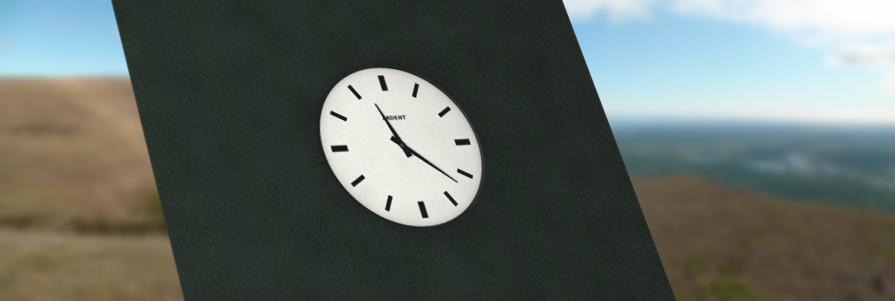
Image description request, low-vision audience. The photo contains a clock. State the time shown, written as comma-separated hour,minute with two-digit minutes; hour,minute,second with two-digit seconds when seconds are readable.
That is 11,22
